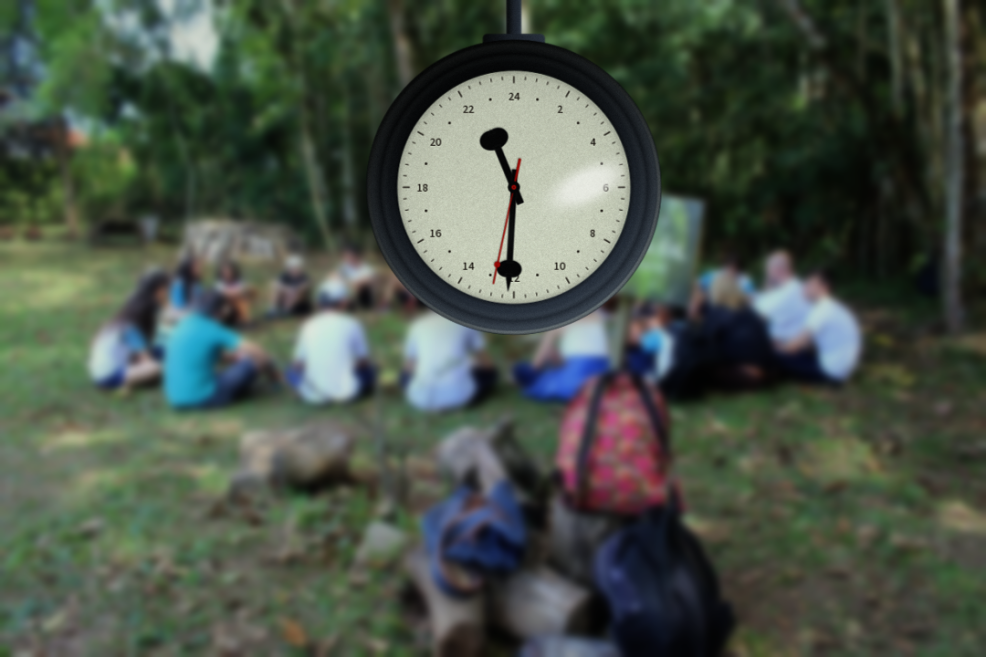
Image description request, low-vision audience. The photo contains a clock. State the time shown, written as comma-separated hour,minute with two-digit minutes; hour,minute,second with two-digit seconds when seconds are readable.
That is 22,30,32
